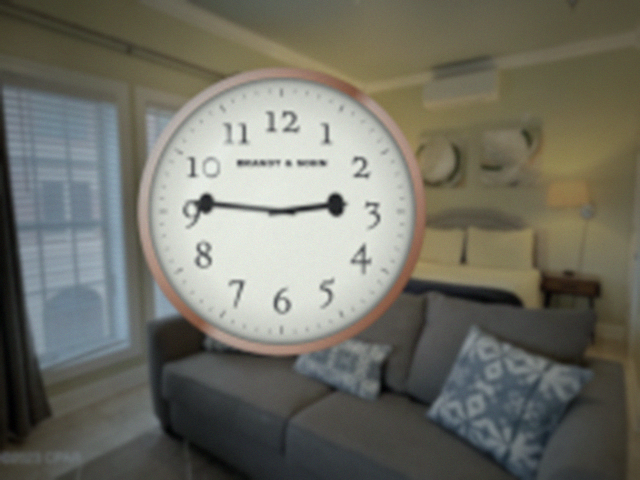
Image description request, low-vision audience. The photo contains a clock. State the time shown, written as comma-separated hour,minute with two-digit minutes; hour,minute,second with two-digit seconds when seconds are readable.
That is 2,46
